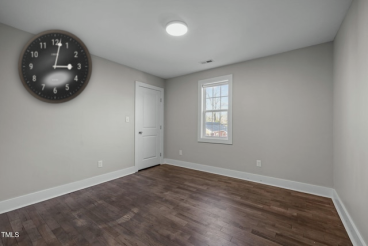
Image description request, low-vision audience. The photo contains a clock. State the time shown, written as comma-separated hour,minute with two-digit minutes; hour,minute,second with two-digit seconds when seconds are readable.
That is 3,02
